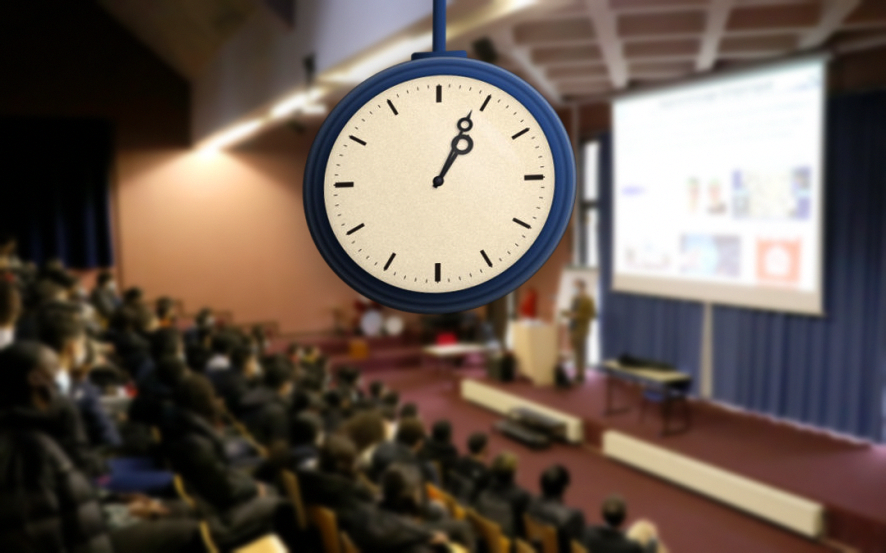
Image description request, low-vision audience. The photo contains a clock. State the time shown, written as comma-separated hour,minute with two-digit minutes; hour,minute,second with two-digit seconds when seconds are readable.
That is 1,04
